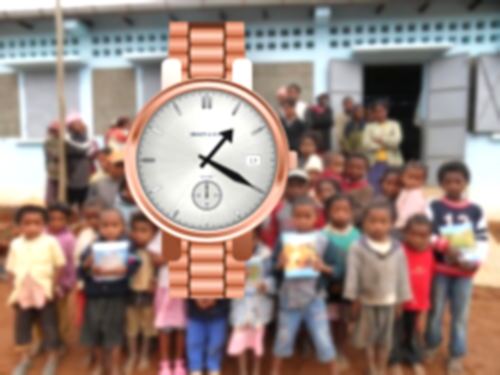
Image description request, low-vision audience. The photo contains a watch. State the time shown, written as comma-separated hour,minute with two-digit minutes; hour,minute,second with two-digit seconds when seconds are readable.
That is 1,20
